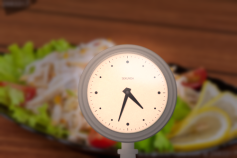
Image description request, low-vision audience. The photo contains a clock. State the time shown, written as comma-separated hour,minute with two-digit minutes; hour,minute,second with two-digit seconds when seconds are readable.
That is 4,33
